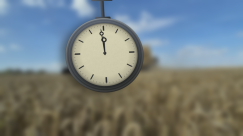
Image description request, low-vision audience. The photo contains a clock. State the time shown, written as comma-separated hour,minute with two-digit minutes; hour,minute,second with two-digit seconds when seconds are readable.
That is 11,59
